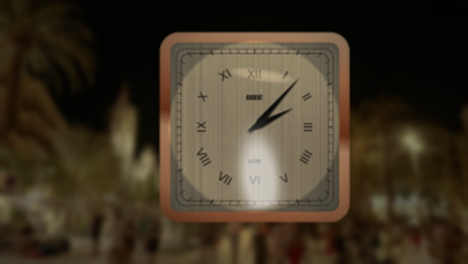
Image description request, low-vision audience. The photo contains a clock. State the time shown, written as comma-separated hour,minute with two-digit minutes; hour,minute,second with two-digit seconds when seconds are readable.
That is 2,07
